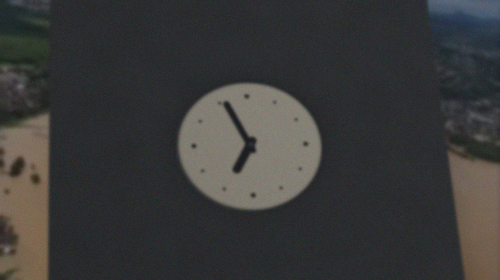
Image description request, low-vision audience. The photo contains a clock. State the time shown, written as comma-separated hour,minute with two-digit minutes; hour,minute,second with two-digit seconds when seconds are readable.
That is 6,56
